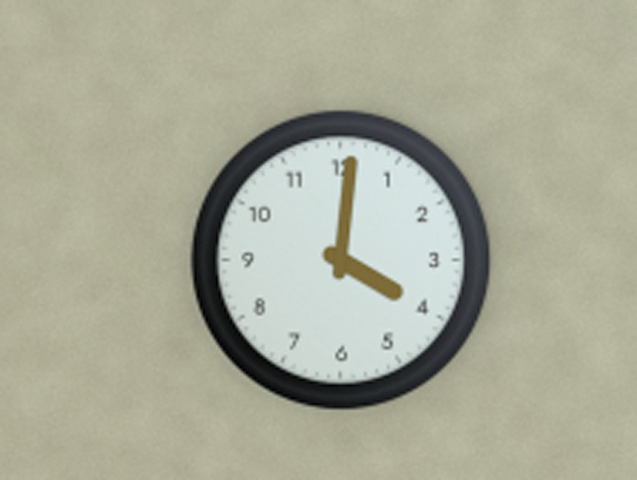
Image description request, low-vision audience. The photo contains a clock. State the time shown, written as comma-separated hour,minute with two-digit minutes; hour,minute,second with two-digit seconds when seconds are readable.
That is 4,01
